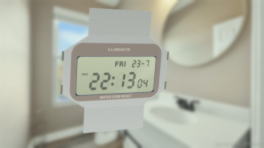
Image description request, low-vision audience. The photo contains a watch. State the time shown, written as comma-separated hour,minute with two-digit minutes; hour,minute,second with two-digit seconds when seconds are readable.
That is 22,13,04
